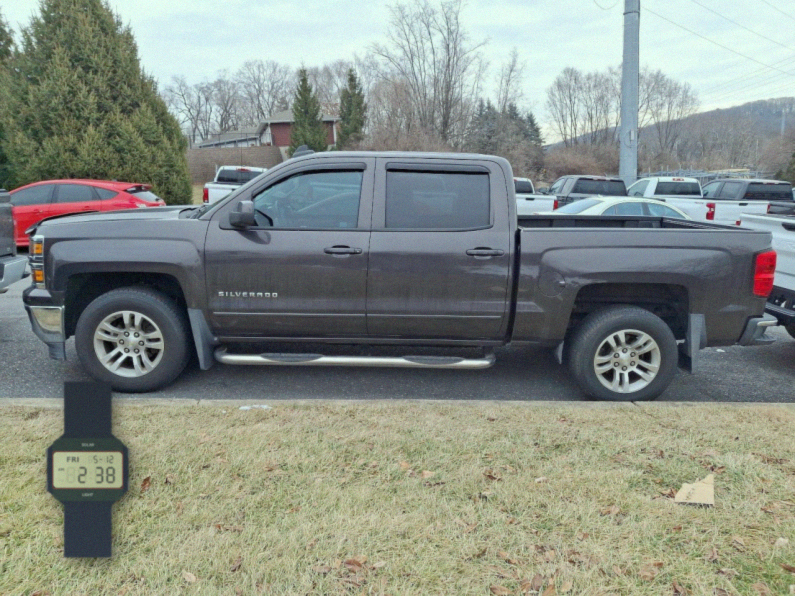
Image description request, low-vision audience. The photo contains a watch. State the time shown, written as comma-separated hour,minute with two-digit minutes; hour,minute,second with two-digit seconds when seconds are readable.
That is 2,38
